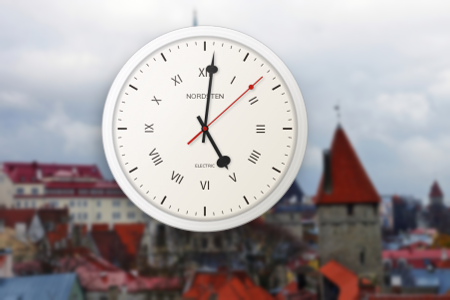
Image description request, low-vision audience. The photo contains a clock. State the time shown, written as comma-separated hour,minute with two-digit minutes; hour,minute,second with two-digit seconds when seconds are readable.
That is 5,01,08
